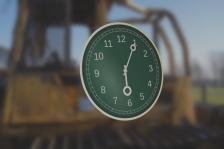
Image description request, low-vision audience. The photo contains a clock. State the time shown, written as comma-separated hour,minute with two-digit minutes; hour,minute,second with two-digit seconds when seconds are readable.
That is 6,05
